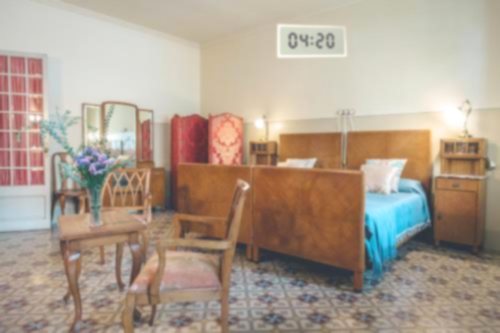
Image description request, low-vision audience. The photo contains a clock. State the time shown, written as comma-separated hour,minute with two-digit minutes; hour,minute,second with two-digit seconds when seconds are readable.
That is 4,20
